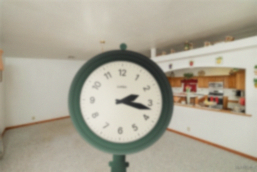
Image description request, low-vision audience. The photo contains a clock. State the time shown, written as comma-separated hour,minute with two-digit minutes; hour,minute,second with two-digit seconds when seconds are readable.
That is 2,17
